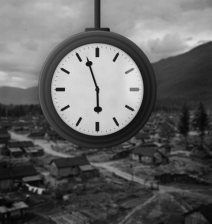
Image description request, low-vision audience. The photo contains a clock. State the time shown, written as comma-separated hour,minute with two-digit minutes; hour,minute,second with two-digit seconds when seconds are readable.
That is 5,57
